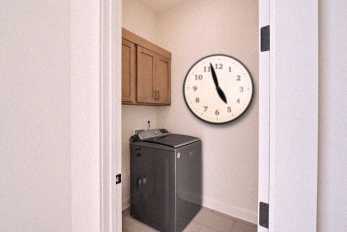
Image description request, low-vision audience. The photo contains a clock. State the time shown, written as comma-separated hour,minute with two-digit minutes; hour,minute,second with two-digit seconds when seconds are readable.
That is 4,57
